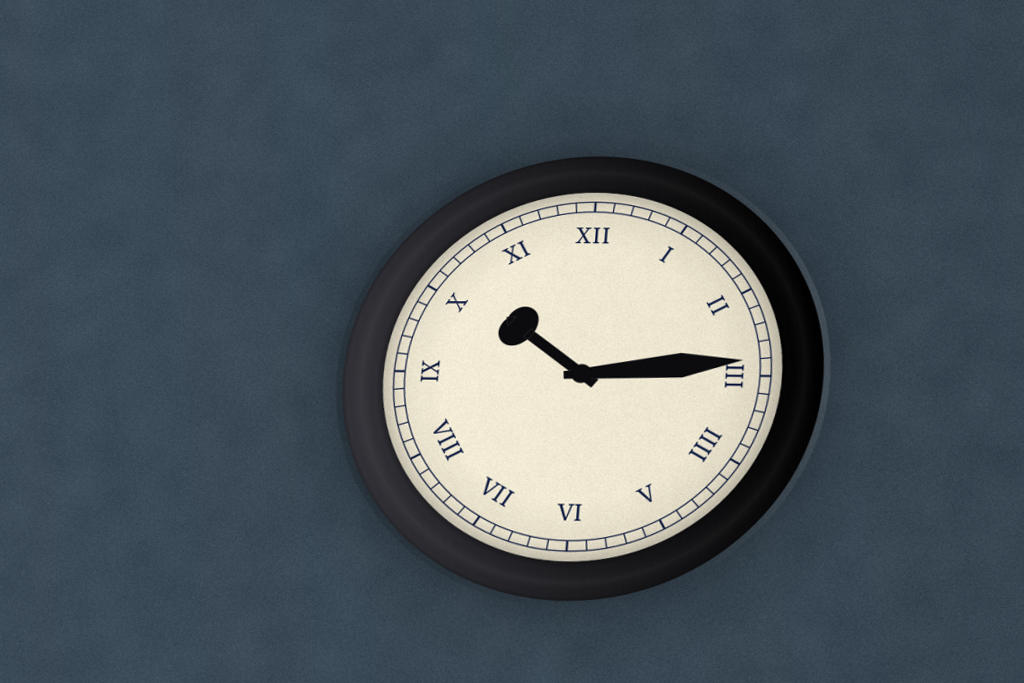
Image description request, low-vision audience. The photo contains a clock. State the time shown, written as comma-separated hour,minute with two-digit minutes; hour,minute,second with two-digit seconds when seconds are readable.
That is 10,14
